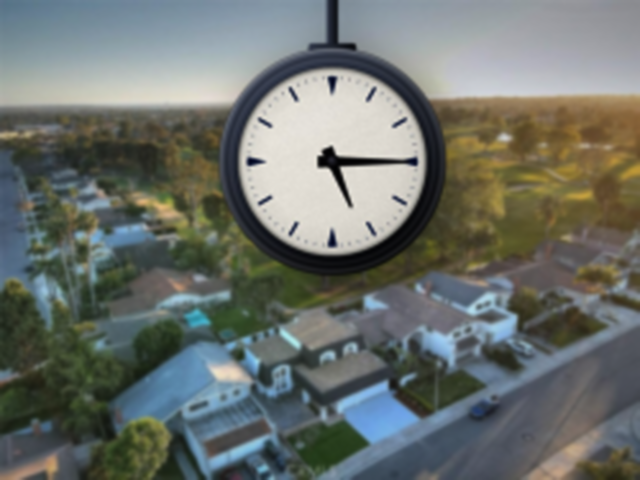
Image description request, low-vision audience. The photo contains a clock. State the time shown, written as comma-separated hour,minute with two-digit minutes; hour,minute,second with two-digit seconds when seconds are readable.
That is 5,15
